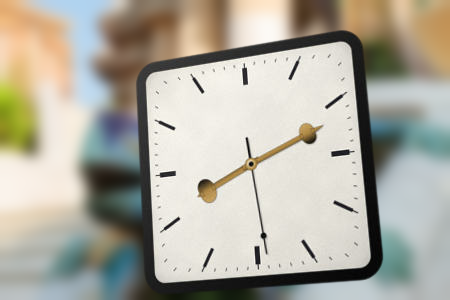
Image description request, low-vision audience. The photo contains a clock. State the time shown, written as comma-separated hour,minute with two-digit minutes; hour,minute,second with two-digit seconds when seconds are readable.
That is 8,11,29
